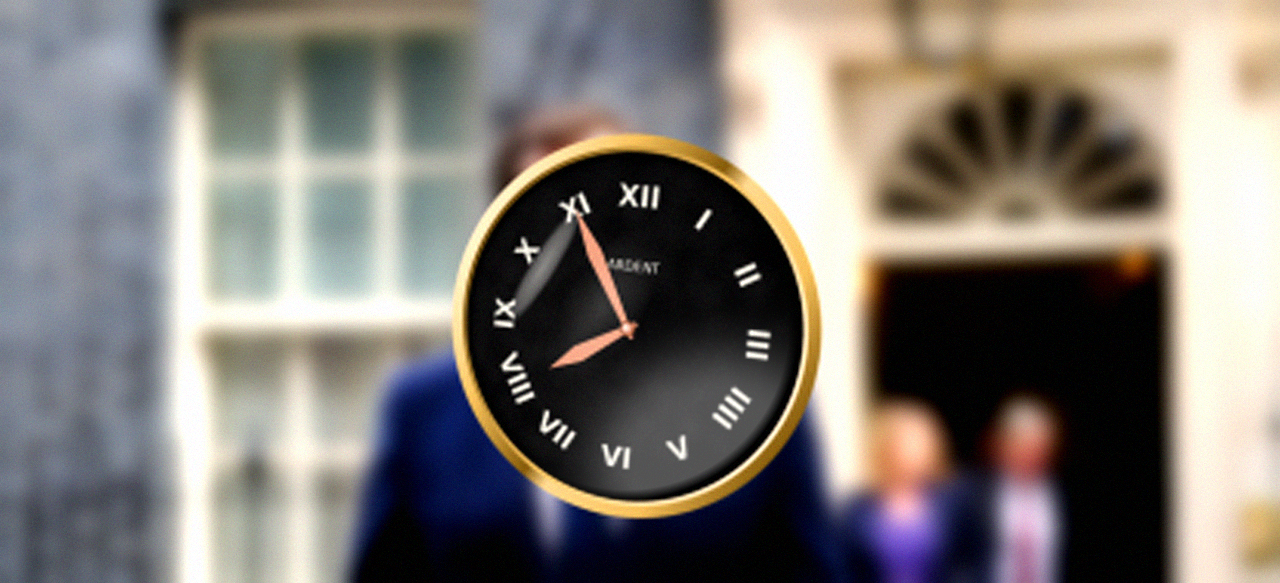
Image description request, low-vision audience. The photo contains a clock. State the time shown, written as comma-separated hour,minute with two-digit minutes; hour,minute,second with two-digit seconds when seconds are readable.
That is 7,55
